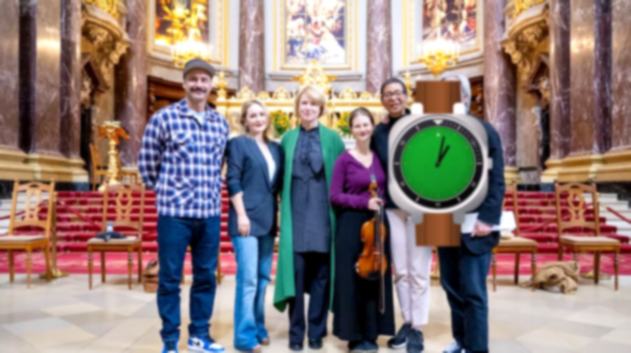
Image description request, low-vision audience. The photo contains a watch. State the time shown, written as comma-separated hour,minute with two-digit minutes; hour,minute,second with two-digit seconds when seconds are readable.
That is 1,02
